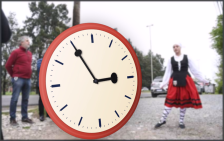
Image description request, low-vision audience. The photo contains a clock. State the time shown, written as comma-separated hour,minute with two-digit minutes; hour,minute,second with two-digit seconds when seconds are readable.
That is 2,55
